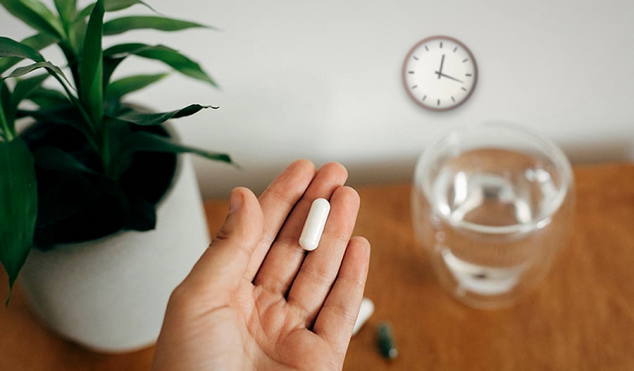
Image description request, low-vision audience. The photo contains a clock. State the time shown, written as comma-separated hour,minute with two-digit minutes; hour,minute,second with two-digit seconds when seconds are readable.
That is 12,18
